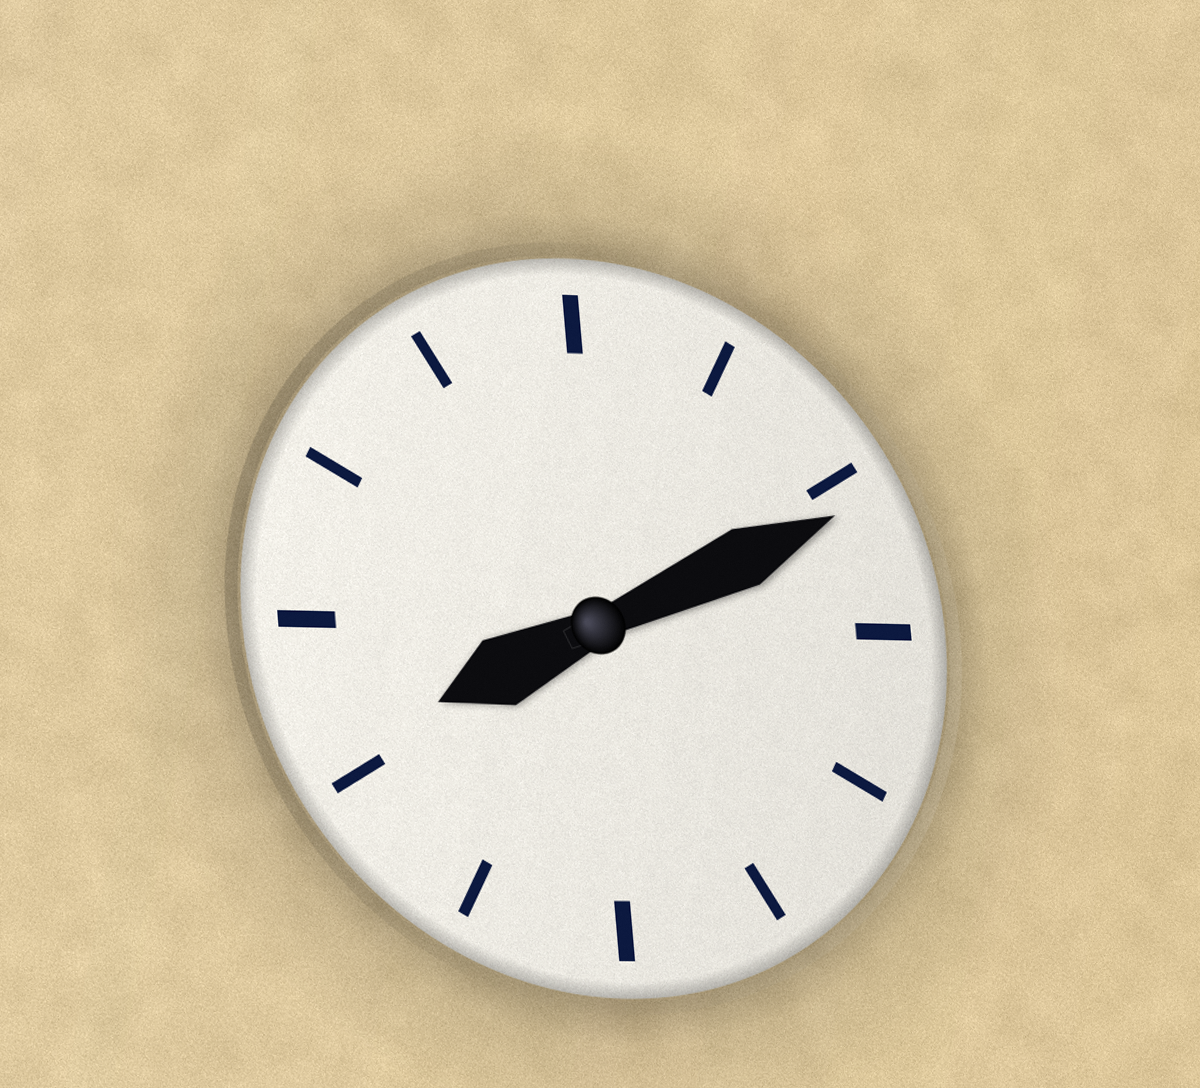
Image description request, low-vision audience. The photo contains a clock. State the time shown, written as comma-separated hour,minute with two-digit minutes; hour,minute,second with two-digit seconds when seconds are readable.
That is 8,11
